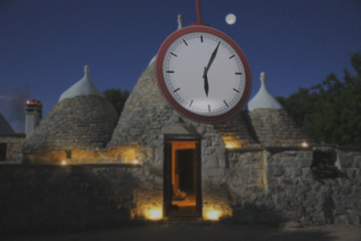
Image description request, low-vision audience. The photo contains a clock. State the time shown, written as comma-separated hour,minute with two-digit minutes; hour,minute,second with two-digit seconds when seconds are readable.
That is 6,05
